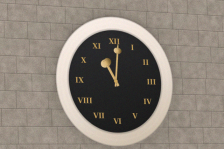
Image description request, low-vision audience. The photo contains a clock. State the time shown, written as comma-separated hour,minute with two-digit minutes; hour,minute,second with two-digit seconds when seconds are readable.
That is 11,01
